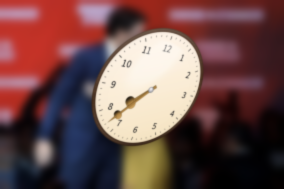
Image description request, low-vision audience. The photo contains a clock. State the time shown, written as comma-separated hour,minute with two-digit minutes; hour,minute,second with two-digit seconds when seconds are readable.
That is 7,37
